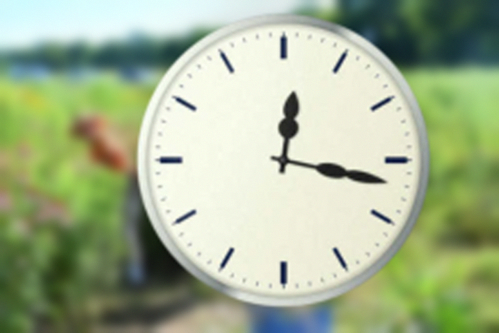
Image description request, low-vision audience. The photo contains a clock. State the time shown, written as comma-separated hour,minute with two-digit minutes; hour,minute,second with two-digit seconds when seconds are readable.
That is 12,17
